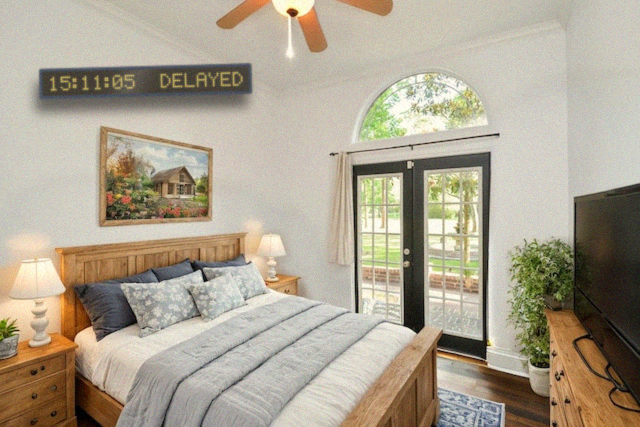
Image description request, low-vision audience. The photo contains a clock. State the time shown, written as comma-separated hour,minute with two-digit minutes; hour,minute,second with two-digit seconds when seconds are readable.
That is 15,11,05
